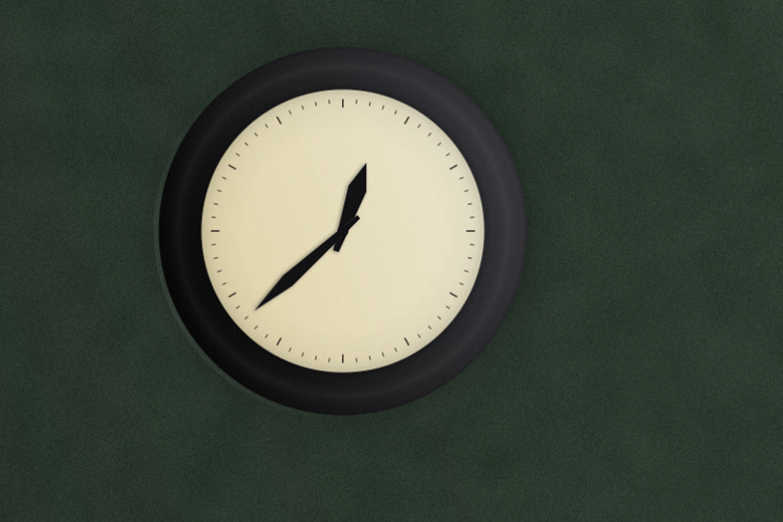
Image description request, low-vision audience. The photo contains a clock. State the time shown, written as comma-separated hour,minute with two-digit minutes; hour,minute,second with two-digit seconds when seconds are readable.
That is 12,38
